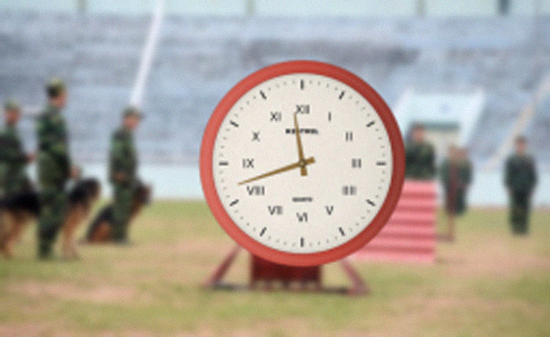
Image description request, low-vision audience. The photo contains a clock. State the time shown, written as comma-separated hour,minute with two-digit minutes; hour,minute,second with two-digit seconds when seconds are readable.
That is 11,42
